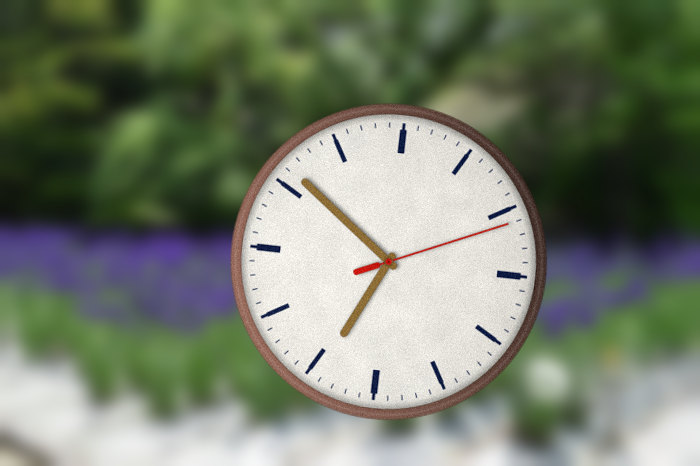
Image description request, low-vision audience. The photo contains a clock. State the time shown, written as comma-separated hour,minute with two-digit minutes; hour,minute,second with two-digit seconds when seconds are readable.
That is 6,51,11
